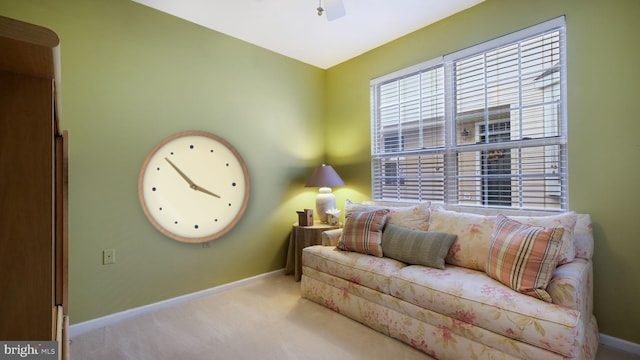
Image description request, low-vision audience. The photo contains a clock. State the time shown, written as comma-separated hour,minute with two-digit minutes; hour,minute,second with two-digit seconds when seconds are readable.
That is 3,53
